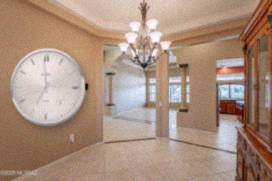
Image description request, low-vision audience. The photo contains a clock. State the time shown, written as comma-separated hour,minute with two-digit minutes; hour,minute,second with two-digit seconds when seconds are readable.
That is 6,59
